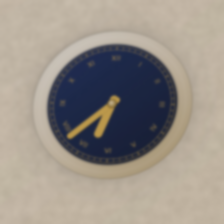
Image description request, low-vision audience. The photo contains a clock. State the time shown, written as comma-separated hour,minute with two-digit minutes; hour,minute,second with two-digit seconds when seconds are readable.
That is 6,38
